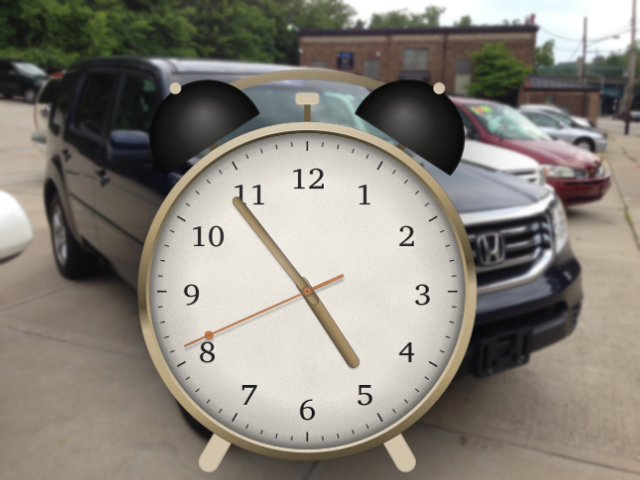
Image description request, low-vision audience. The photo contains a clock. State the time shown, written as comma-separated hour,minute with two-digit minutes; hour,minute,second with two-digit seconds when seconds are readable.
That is 4,53,41
